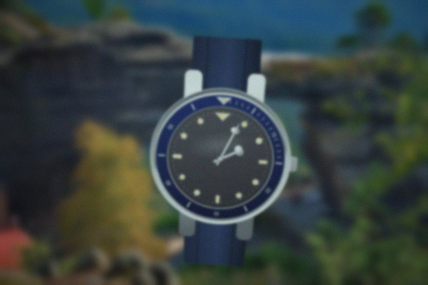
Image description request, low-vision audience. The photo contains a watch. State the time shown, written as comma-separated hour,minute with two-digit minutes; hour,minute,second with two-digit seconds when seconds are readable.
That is 2,04
